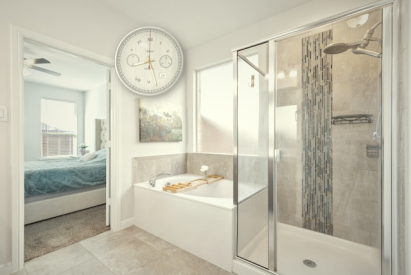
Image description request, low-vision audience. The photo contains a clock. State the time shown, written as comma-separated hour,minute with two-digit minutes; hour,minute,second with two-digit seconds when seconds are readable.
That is 8,27
